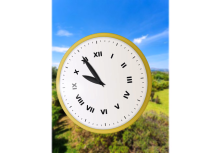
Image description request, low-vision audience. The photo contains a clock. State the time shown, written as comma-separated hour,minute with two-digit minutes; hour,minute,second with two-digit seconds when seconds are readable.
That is 9,55
